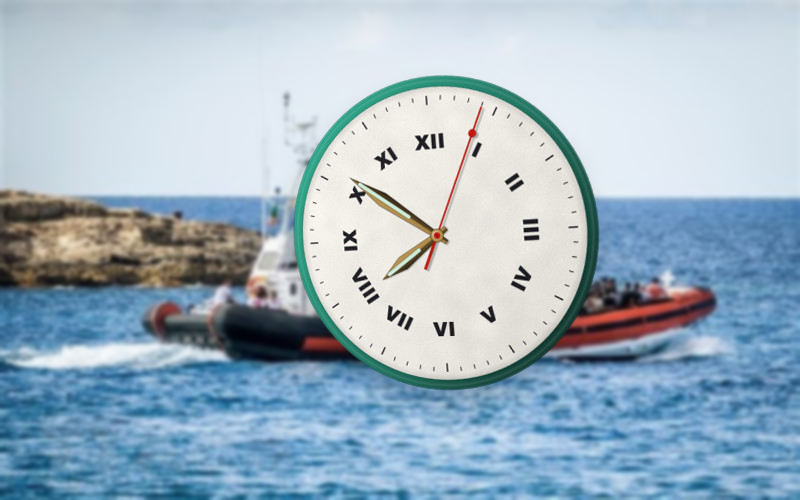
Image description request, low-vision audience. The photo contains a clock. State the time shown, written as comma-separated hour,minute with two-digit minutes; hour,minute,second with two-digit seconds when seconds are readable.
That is 7,51,04
